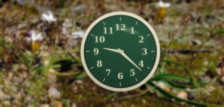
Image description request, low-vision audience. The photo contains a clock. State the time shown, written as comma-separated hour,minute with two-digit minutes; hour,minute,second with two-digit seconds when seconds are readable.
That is 9,22
